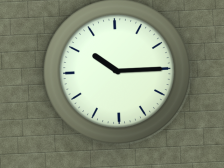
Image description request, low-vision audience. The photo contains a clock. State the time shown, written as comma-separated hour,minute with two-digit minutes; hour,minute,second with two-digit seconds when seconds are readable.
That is 10,15
